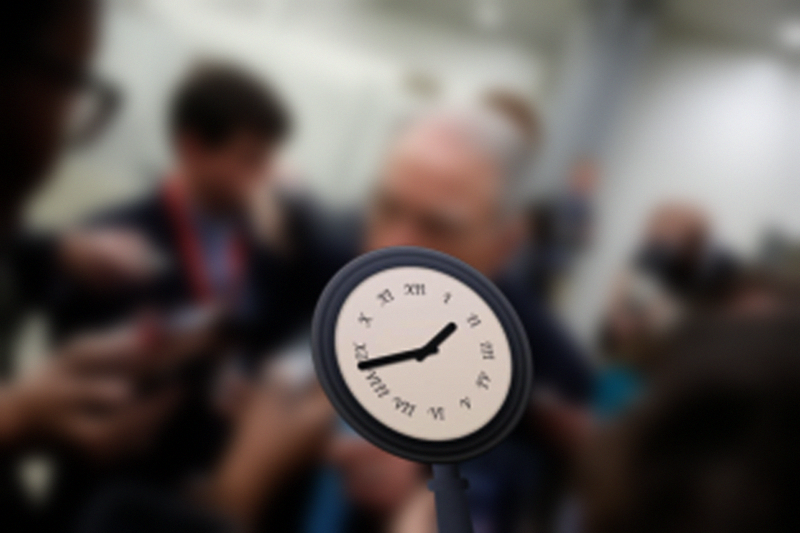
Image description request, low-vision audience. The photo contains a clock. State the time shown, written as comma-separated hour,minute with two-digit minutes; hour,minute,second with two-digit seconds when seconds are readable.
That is 1,43
